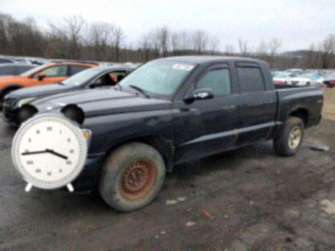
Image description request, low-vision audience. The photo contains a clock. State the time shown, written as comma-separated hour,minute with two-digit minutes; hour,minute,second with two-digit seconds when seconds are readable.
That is 3,44
